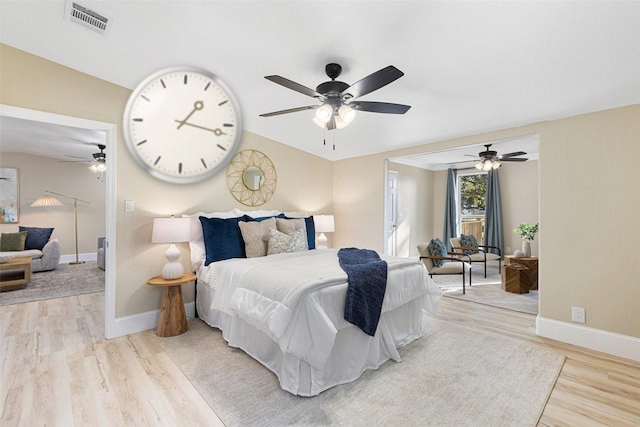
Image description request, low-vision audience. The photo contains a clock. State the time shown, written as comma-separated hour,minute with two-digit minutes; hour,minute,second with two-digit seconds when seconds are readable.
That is 1,17
